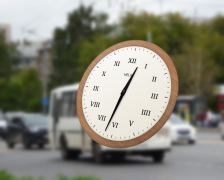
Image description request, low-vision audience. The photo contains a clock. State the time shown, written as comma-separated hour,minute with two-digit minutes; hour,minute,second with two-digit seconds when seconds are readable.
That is 12,32
